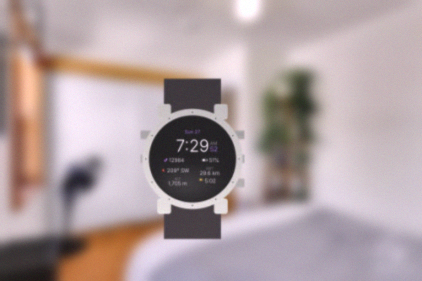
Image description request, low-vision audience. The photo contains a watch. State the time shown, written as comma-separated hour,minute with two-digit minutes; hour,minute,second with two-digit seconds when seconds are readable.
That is 7,29
